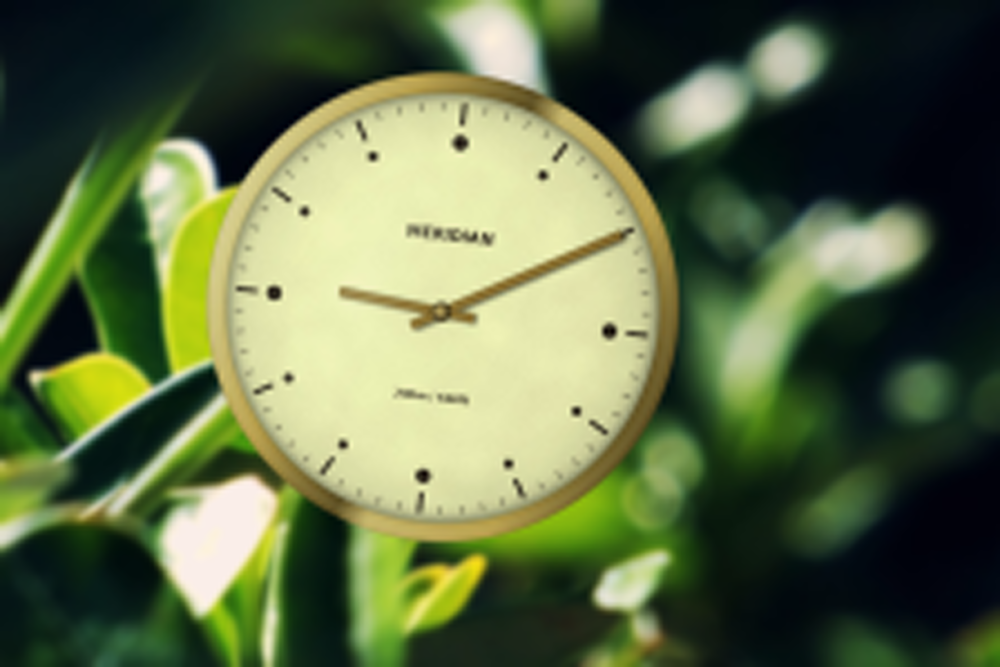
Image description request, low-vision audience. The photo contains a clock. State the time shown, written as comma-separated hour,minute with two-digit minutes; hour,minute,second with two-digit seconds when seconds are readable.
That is 9,10
